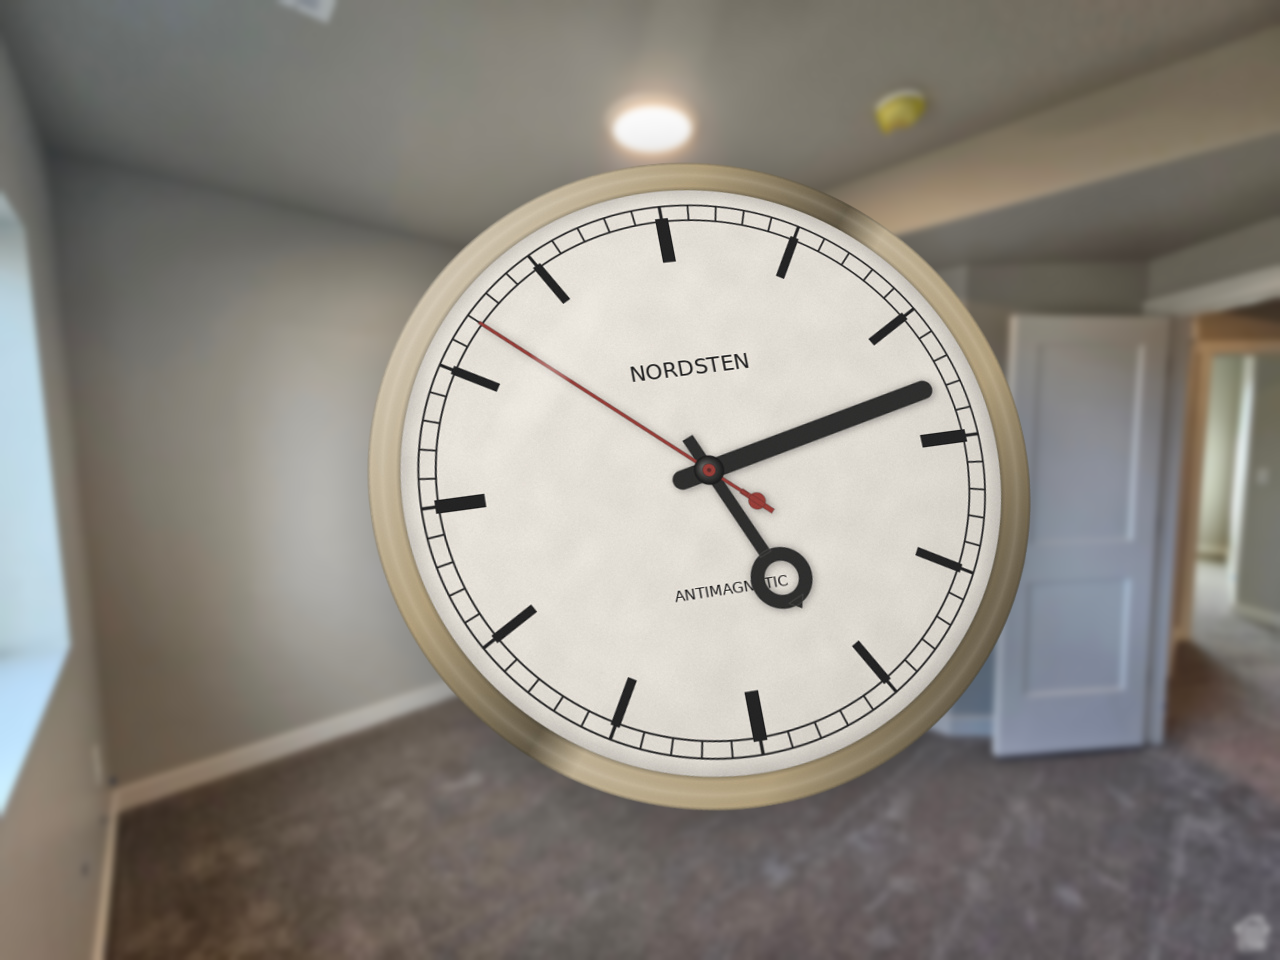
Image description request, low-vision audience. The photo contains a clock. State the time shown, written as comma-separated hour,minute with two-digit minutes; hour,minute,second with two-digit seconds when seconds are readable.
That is 5,12,52
